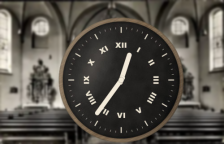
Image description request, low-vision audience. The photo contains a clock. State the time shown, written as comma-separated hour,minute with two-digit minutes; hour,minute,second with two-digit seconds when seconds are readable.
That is 12,36
